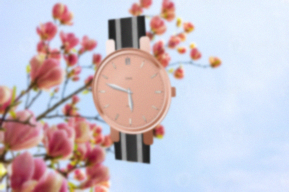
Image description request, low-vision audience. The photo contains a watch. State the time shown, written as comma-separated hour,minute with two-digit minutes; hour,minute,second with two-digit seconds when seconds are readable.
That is 5,48
